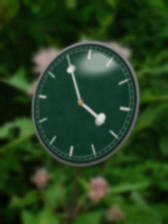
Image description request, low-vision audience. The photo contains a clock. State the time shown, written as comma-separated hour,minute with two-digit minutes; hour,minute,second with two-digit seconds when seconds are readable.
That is 3,55
